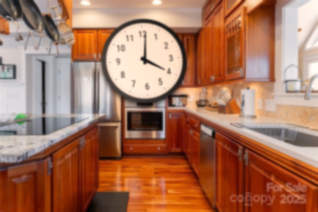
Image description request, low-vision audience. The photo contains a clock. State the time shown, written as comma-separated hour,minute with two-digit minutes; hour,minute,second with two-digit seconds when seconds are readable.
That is 4,01
